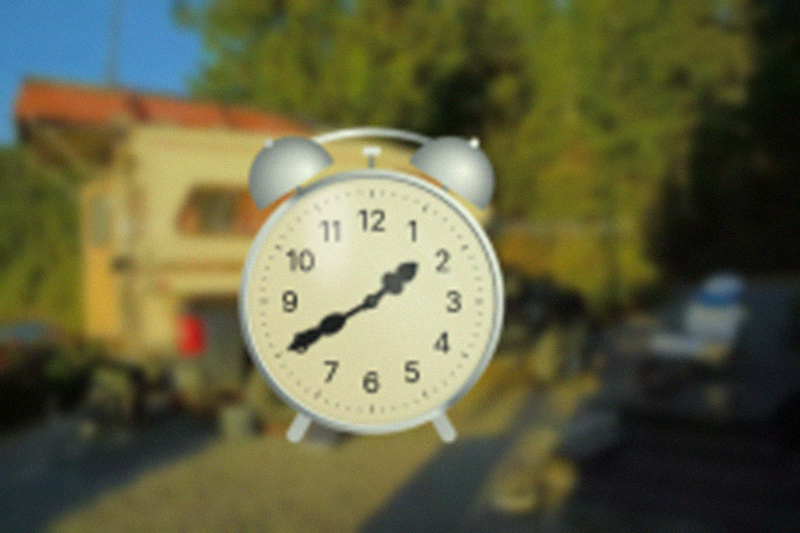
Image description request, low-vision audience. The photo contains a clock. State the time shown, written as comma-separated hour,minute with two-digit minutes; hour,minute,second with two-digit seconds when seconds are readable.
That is 1,40
